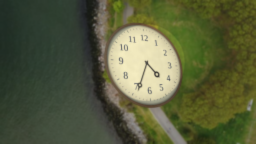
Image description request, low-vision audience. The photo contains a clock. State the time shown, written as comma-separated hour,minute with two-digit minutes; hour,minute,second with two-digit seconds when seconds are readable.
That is 4,34
